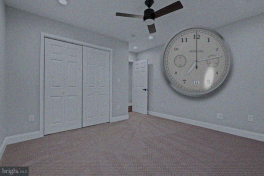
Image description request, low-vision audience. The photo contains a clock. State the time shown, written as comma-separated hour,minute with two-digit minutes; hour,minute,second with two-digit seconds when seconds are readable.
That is 7,13
